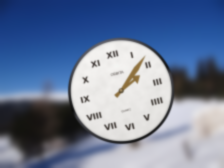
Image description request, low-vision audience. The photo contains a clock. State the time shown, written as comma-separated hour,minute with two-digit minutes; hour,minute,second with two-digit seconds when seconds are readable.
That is 2,08
